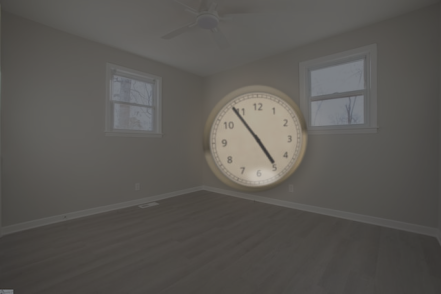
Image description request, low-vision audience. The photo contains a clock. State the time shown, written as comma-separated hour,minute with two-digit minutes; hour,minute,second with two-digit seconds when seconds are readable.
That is 4,54
